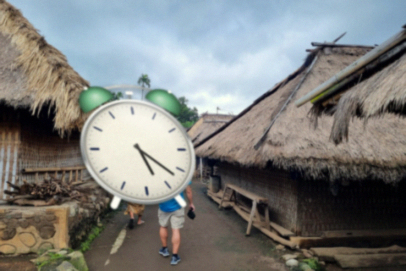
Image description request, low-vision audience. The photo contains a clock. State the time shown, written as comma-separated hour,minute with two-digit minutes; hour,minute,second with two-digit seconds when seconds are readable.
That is 5,22
